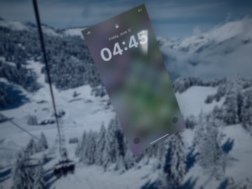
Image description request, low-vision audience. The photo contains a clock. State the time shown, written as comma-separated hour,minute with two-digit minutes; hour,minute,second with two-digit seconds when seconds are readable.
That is 4,45
